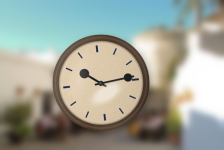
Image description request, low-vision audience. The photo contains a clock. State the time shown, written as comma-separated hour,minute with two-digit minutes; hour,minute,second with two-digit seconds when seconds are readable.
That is 10,14
